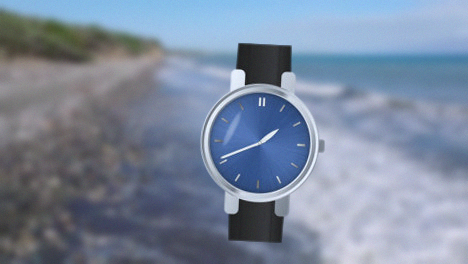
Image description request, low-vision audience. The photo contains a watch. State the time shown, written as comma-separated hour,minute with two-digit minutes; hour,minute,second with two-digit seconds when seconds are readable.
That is 1,41
